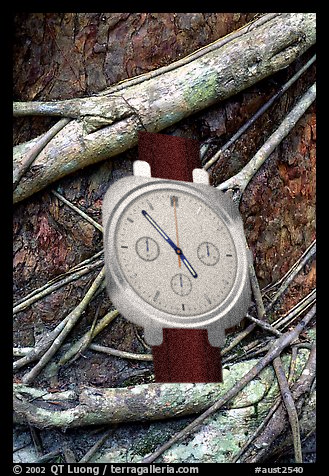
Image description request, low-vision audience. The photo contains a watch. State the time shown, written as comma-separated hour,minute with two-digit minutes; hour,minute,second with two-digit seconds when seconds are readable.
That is 4,53
